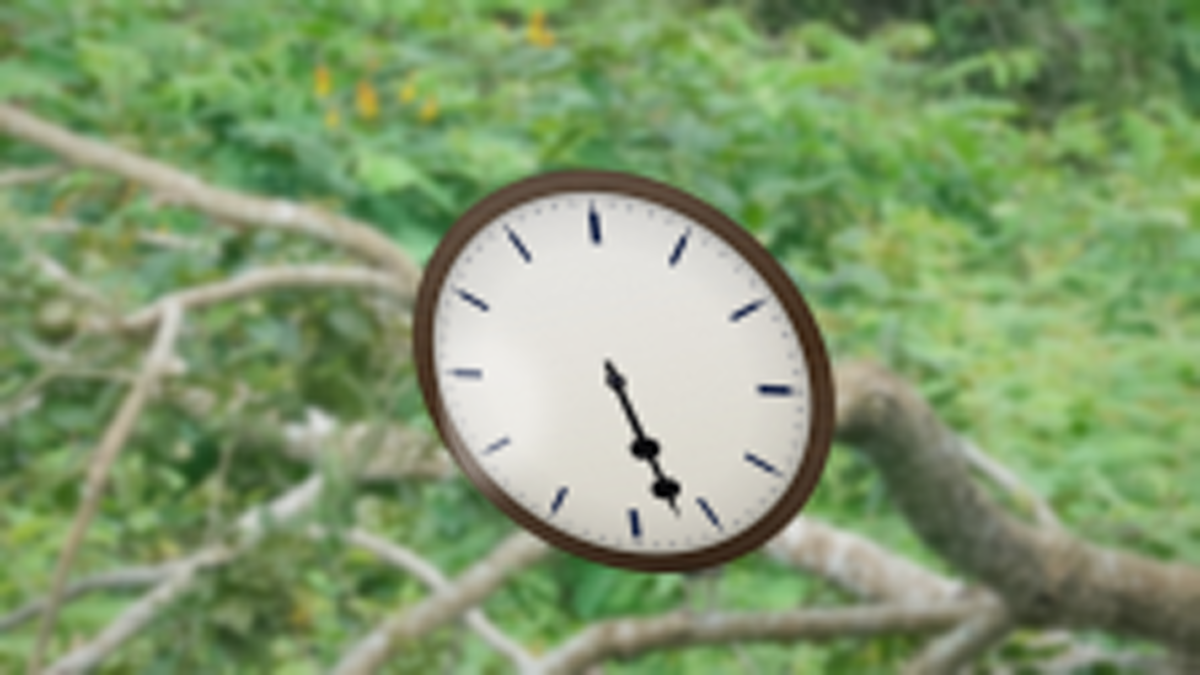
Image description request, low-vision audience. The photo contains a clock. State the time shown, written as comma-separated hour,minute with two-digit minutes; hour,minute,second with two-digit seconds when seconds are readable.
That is 5,27
